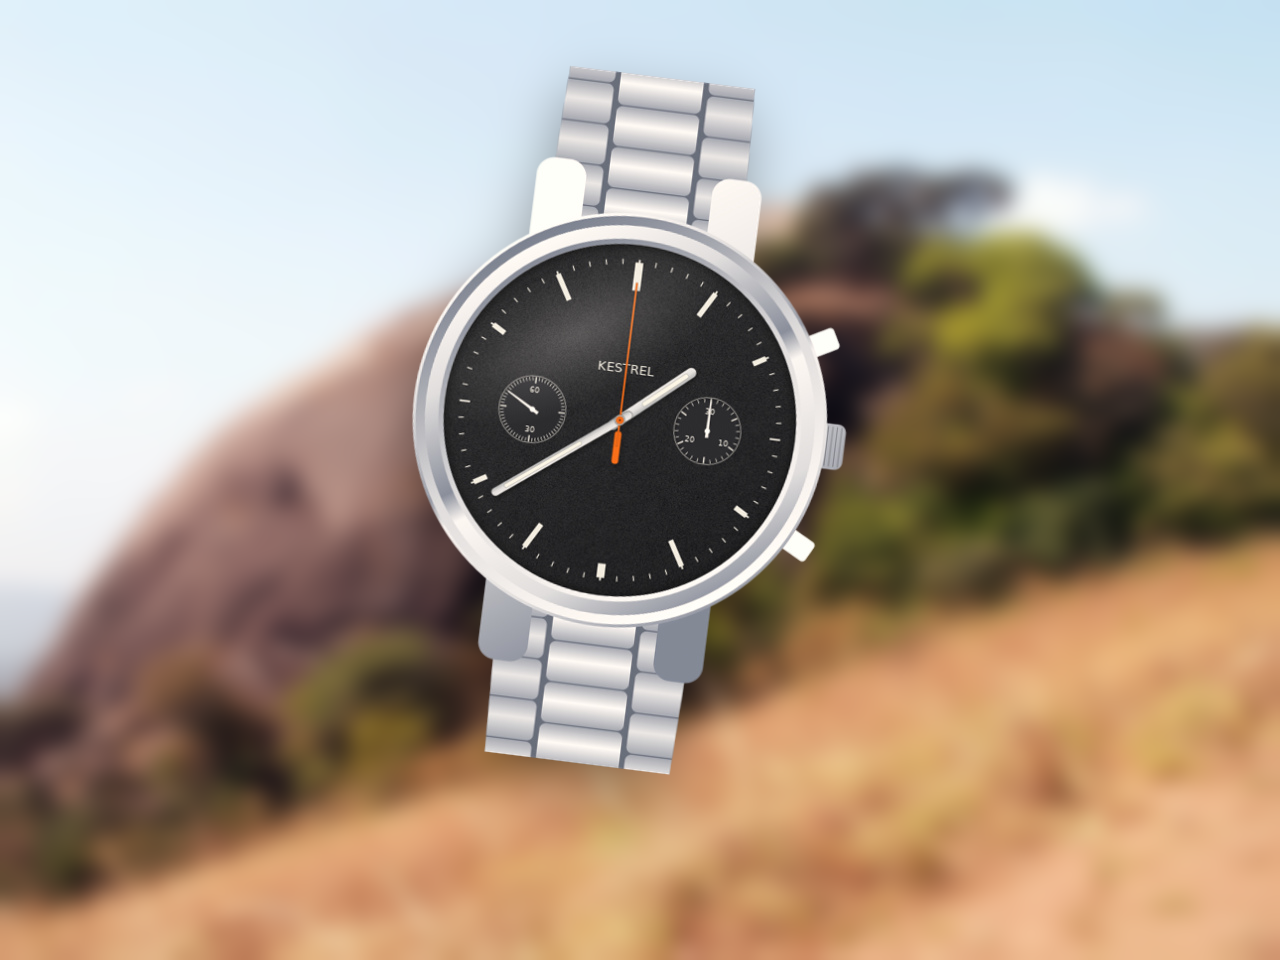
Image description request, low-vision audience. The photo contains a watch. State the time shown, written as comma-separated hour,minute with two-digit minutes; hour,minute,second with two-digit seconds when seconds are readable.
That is 1,38,50
